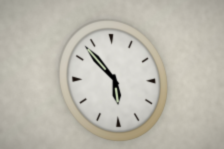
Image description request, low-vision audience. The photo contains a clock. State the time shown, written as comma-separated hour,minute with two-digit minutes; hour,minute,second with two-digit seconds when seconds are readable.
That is 5,53
